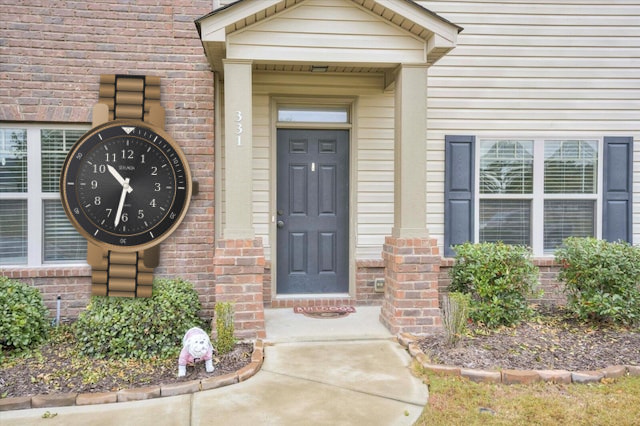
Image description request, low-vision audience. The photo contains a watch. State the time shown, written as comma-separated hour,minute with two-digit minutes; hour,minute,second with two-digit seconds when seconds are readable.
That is 10,32
